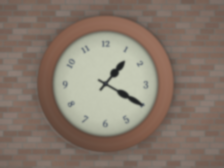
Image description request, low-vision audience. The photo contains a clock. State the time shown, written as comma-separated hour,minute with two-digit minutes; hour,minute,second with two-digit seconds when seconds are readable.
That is 1,20
